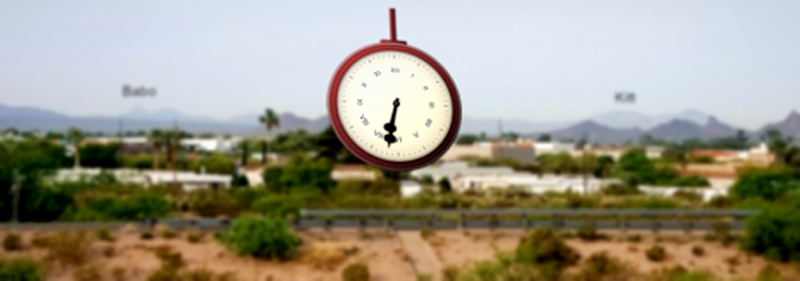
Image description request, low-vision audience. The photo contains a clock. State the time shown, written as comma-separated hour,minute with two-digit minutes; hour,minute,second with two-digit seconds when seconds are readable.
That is 6,32
